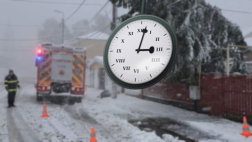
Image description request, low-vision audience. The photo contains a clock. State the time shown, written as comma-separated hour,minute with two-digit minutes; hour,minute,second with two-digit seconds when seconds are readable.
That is 3,02
